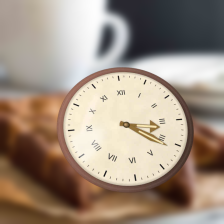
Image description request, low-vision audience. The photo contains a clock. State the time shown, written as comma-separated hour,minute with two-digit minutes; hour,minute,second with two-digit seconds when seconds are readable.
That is 3,21
